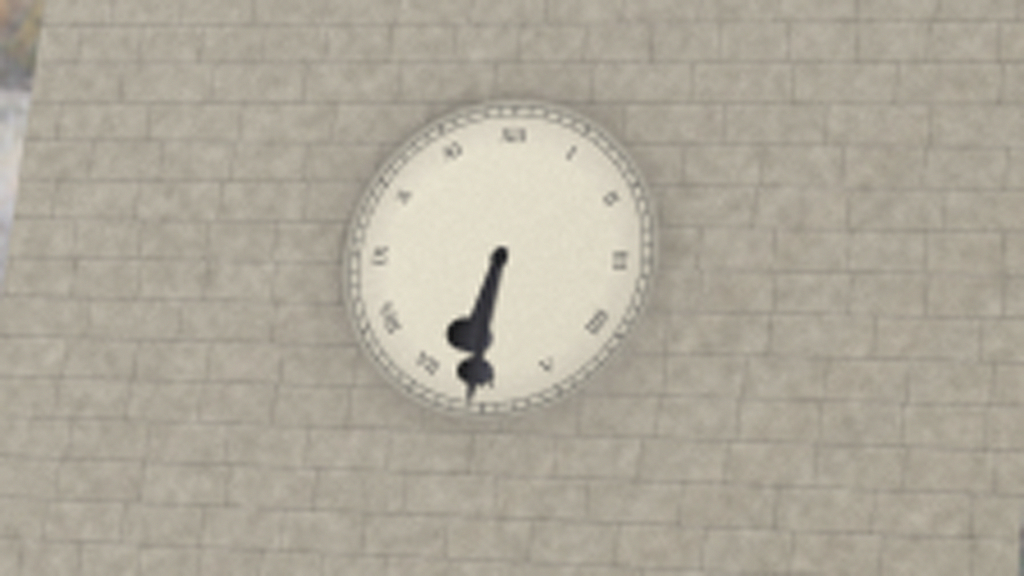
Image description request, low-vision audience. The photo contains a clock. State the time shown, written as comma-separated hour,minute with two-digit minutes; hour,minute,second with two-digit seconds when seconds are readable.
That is 6,31
